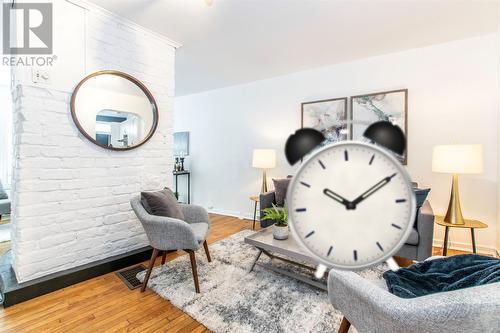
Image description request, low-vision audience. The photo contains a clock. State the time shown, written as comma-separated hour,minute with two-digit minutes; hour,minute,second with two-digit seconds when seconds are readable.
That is 10,10
